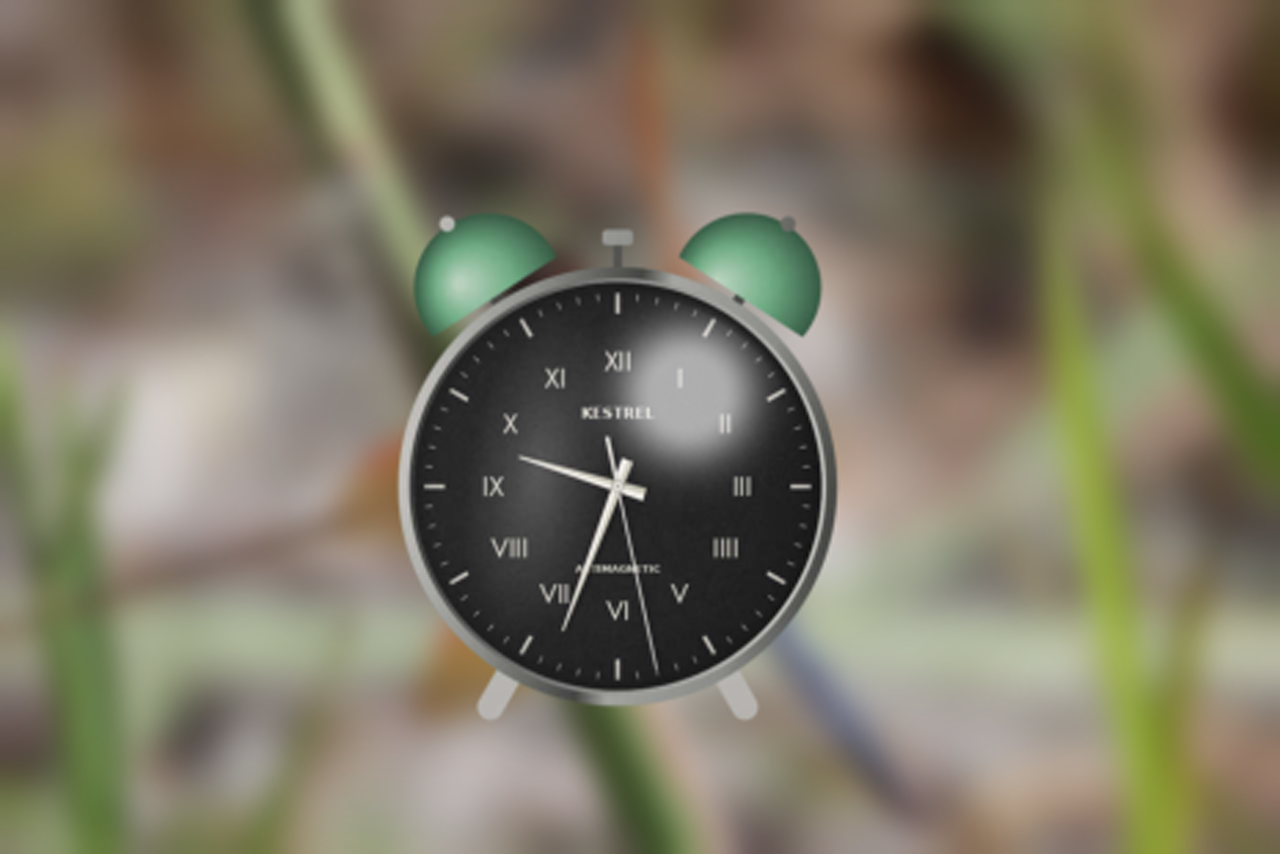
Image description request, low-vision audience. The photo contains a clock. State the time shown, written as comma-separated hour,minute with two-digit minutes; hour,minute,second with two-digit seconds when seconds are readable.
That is 9,33,28
